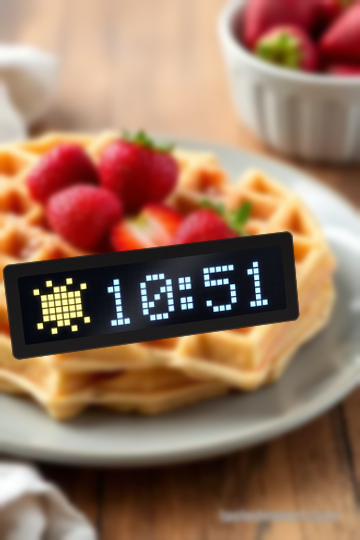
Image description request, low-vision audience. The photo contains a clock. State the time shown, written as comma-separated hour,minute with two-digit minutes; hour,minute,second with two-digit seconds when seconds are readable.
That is 10,51
